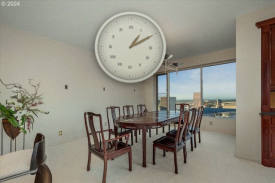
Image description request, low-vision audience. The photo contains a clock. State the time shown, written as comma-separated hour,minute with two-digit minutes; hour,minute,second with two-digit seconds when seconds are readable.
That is 1,10
